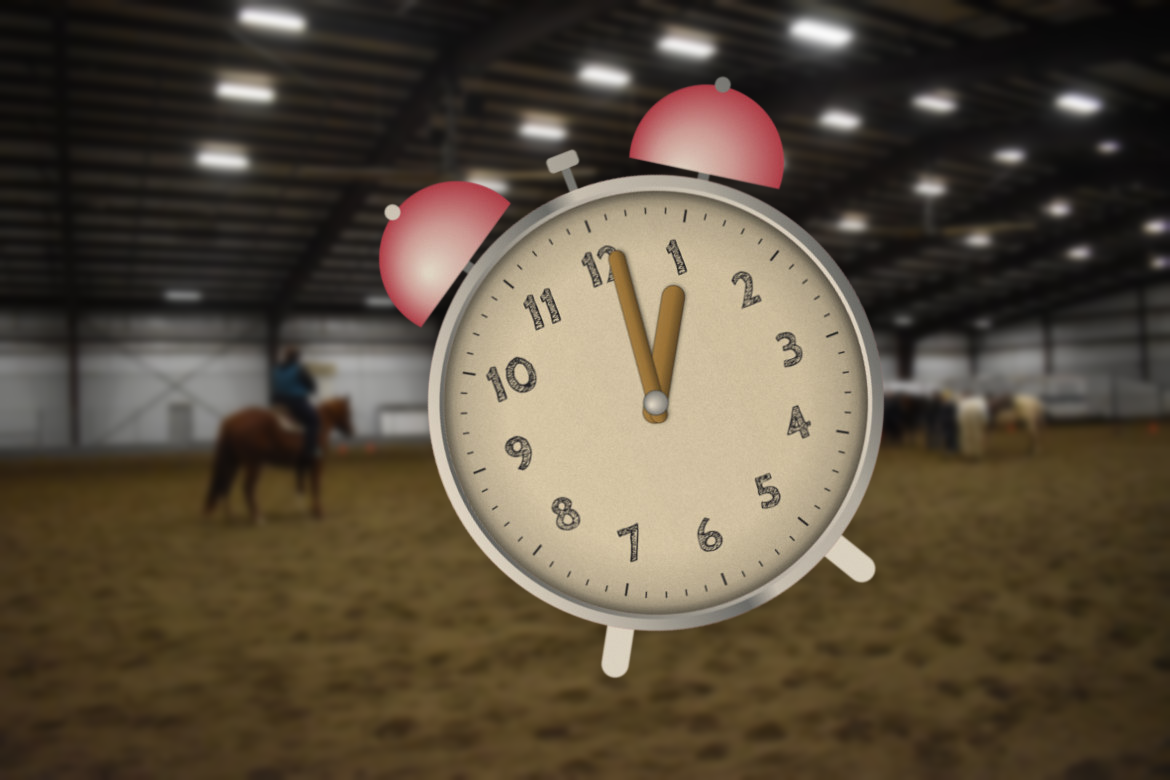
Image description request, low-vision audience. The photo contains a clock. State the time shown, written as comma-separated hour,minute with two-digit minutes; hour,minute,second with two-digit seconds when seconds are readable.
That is 1,01
